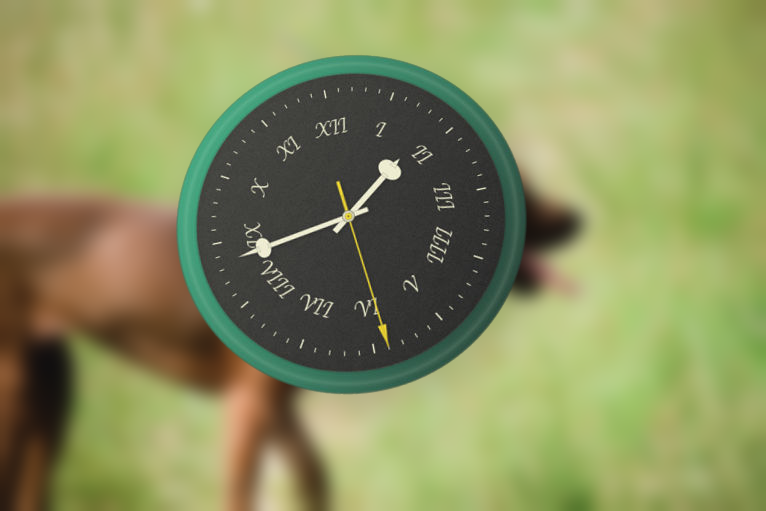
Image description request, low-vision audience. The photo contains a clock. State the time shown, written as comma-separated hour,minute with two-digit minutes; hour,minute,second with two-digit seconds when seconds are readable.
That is 1,43,29
